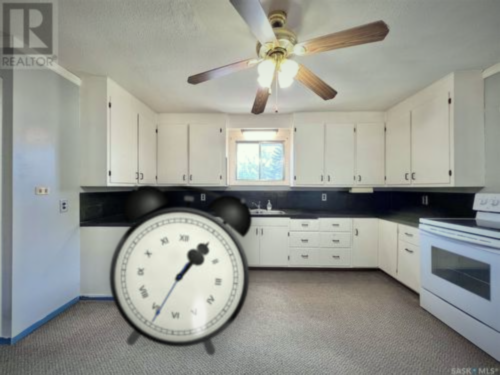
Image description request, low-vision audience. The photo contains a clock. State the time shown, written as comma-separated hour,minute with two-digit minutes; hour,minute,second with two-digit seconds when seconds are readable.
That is 1,05,34
